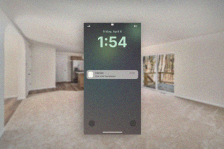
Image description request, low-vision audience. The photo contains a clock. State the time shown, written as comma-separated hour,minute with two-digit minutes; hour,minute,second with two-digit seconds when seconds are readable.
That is 1,54
